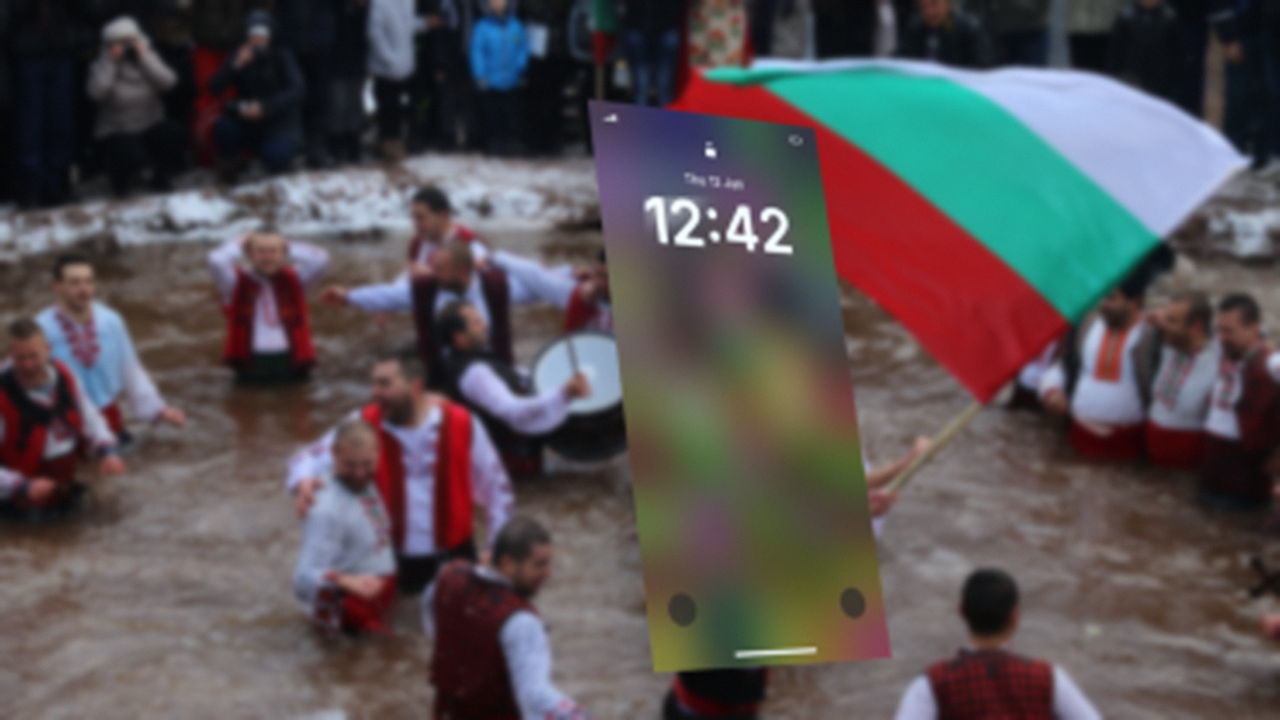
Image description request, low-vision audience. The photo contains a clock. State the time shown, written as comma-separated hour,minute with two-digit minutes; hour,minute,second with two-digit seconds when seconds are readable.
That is 12,42
